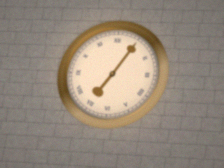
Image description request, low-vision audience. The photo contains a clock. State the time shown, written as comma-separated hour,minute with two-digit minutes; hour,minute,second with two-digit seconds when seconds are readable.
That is 7,05
